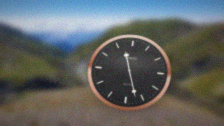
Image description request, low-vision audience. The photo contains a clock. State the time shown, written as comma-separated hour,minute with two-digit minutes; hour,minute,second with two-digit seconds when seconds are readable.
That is 11,27
